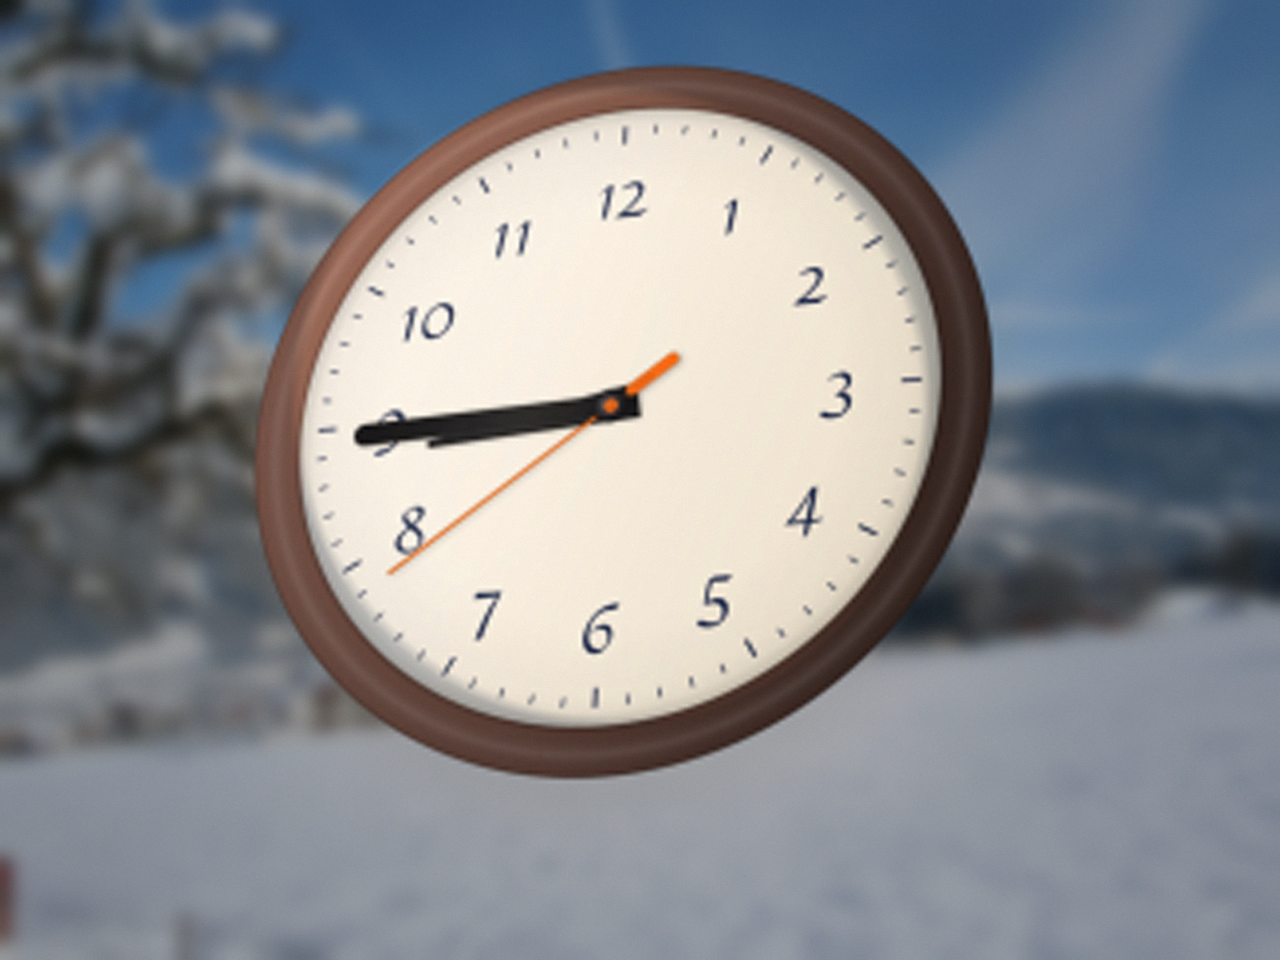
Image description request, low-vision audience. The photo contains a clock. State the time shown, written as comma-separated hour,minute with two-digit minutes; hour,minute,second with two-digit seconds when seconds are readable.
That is 8,44,39
